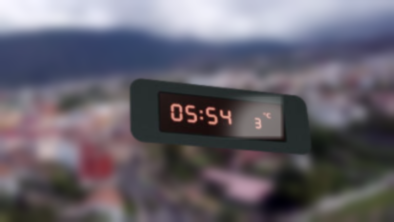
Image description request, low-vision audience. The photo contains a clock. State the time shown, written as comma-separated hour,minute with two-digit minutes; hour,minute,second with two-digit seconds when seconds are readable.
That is 5,54
